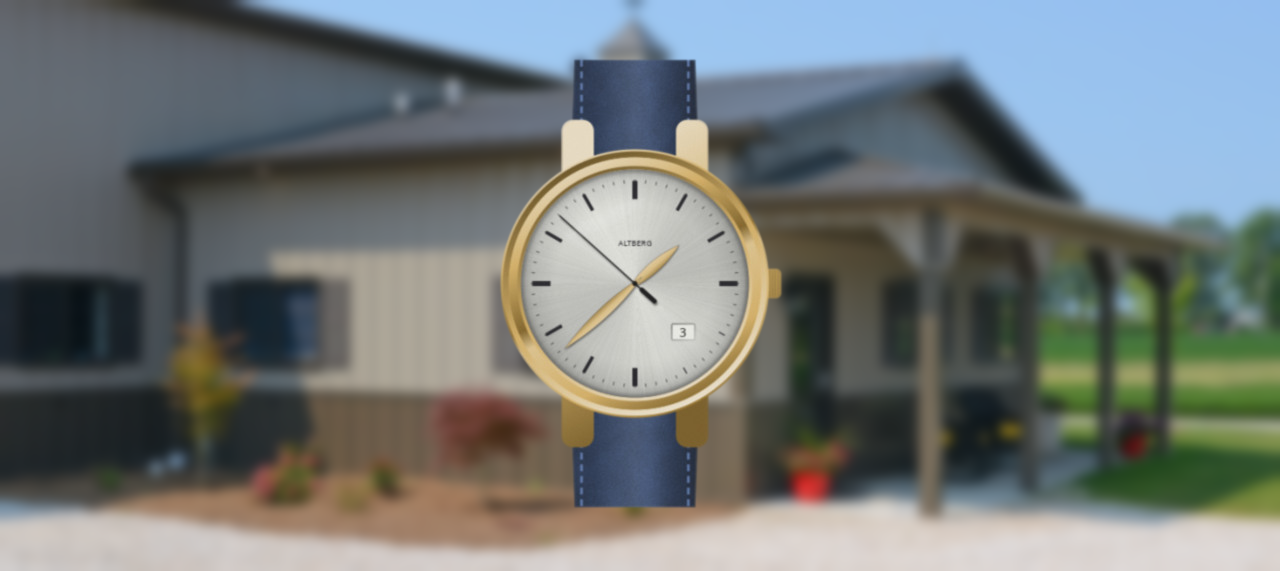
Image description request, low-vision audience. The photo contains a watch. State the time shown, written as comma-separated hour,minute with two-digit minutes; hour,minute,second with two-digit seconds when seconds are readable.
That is 1,37,52
